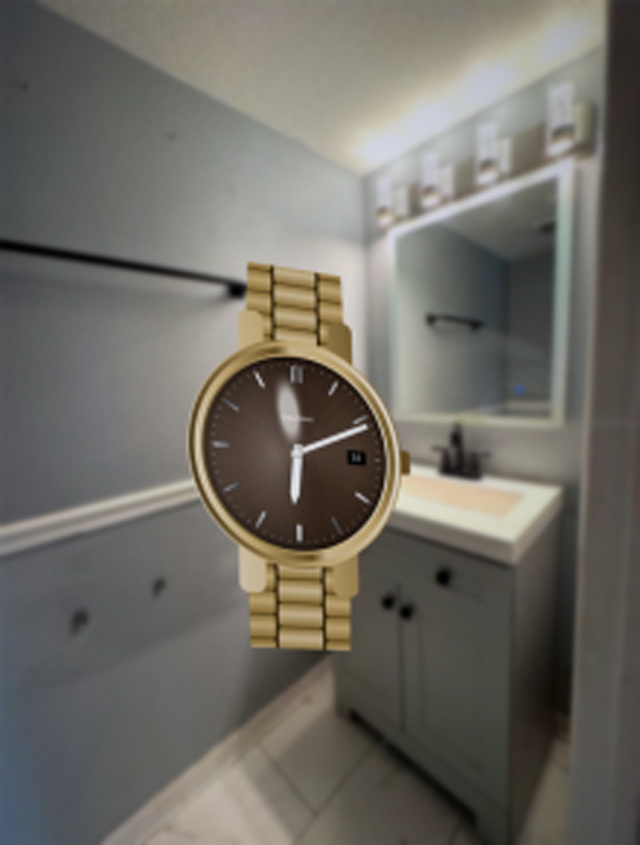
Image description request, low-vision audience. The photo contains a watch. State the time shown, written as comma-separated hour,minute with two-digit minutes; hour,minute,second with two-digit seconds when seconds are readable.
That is 6,11
